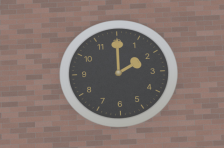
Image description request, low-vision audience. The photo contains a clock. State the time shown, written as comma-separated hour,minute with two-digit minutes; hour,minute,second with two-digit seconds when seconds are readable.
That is 2,00
